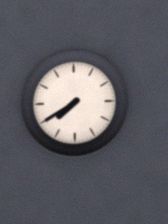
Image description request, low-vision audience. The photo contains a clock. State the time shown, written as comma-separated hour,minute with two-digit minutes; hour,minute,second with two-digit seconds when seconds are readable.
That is 7,40
